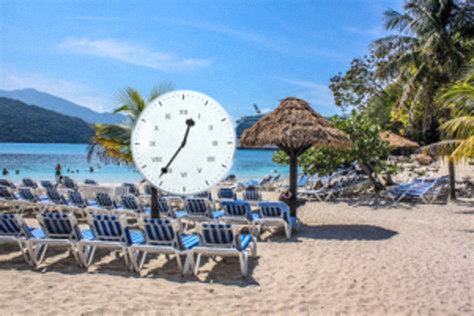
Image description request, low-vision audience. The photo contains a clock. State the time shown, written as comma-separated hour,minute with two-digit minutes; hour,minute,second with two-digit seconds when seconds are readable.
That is 12,36
